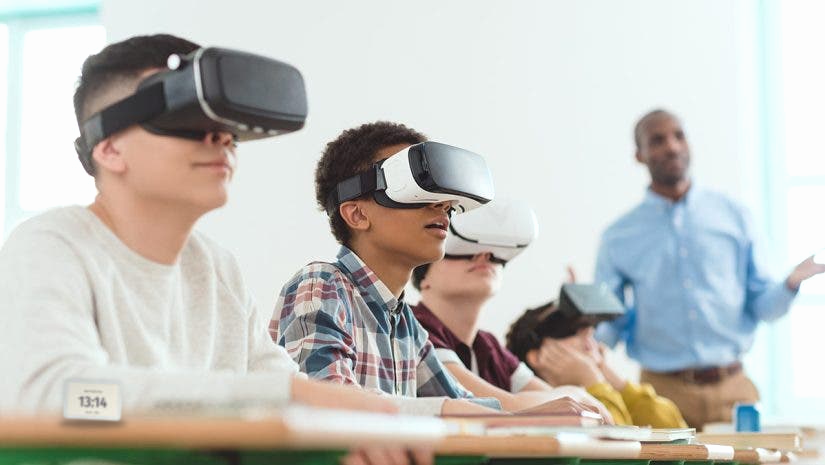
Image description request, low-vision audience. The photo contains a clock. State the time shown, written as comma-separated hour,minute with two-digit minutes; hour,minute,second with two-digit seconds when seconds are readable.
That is 13,14
